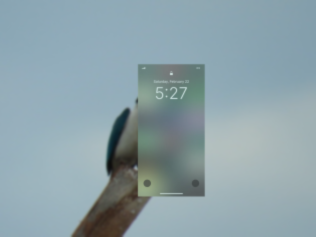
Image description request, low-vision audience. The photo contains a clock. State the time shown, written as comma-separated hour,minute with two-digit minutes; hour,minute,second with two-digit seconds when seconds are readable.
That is 5,27
